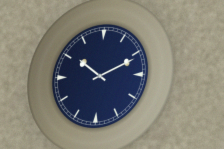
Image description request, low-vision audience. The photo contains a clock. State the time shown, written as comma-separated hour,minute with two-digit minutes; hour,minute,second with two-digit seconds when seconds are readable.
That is 10,11
